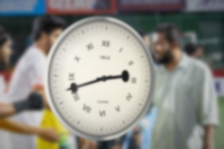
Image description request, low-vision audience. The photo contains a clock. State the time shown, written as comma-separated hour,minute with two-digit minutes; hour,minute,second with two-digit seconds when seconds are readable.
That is 2,42
